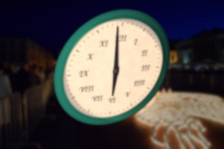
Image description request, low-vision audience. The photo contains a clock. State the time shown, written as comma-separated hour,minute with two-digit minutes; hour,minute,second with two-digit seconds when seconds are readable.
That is 5,59
